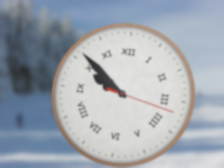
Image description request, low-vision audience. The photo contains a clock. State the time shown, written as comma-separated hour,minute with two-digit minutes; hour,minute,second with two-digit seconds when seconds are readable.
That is 9,51,17
